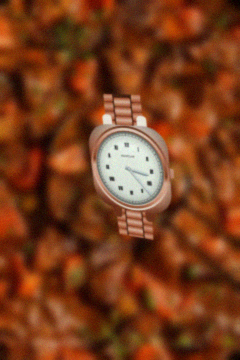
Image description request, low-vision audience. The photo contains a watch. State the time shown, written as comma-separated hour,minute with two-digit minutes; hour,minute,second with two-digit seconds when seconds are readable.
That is 3,23
